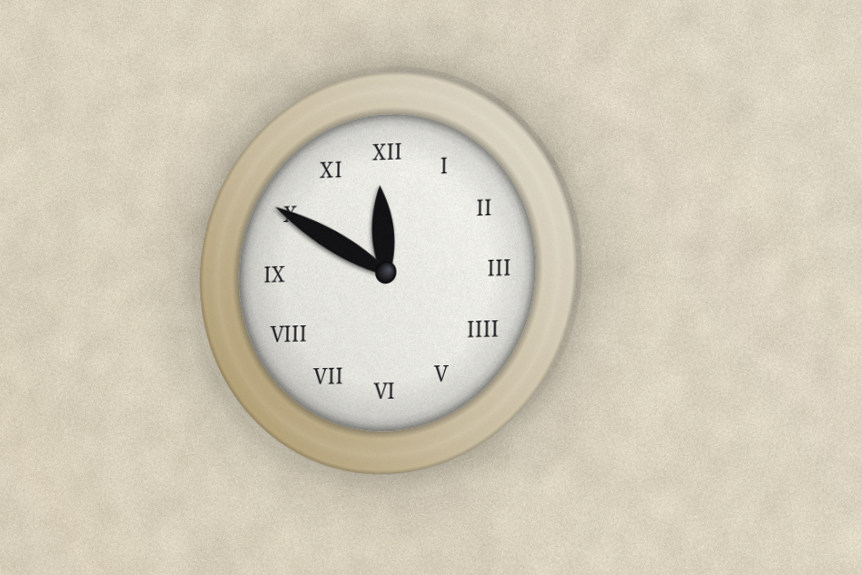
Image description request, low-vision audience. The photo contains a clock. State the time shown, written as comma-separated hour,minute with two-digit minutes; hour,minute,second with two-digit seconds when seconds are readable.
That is 11,50
